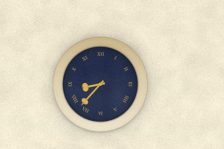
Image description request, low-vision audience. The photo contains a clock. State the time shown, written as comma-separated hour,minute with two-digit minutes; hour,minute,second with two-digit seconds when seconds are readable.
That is 8,37
